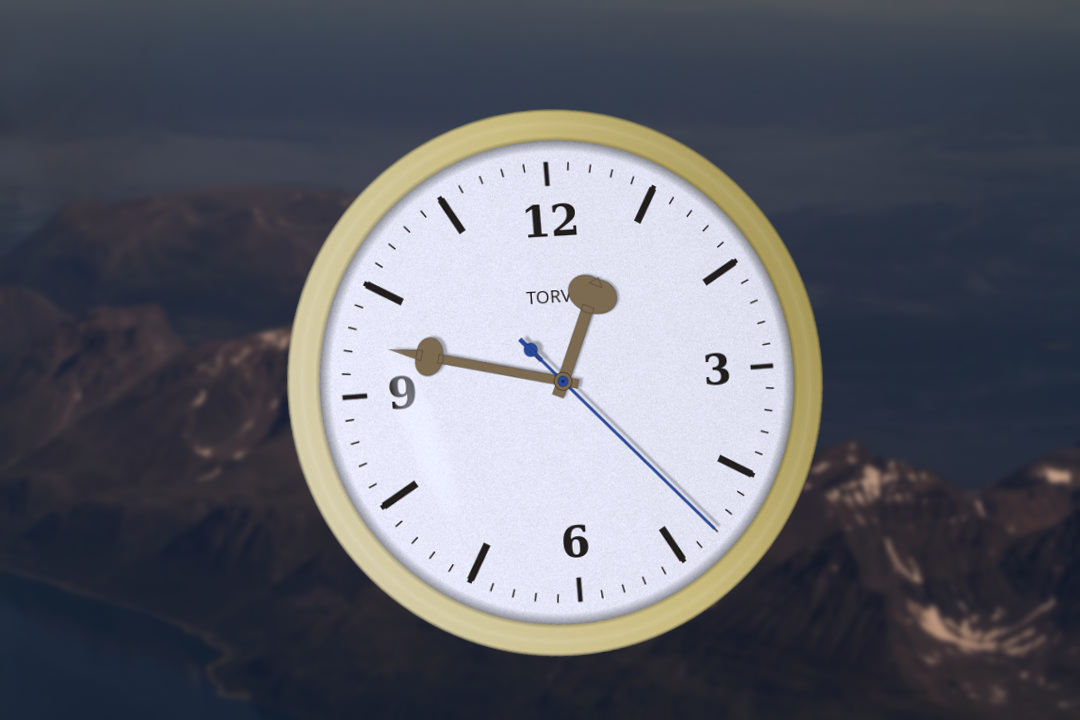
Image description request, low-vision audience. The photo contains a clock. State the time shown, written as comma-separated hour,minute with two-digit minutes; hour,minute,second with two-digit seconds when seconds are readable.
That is 12,47,23
